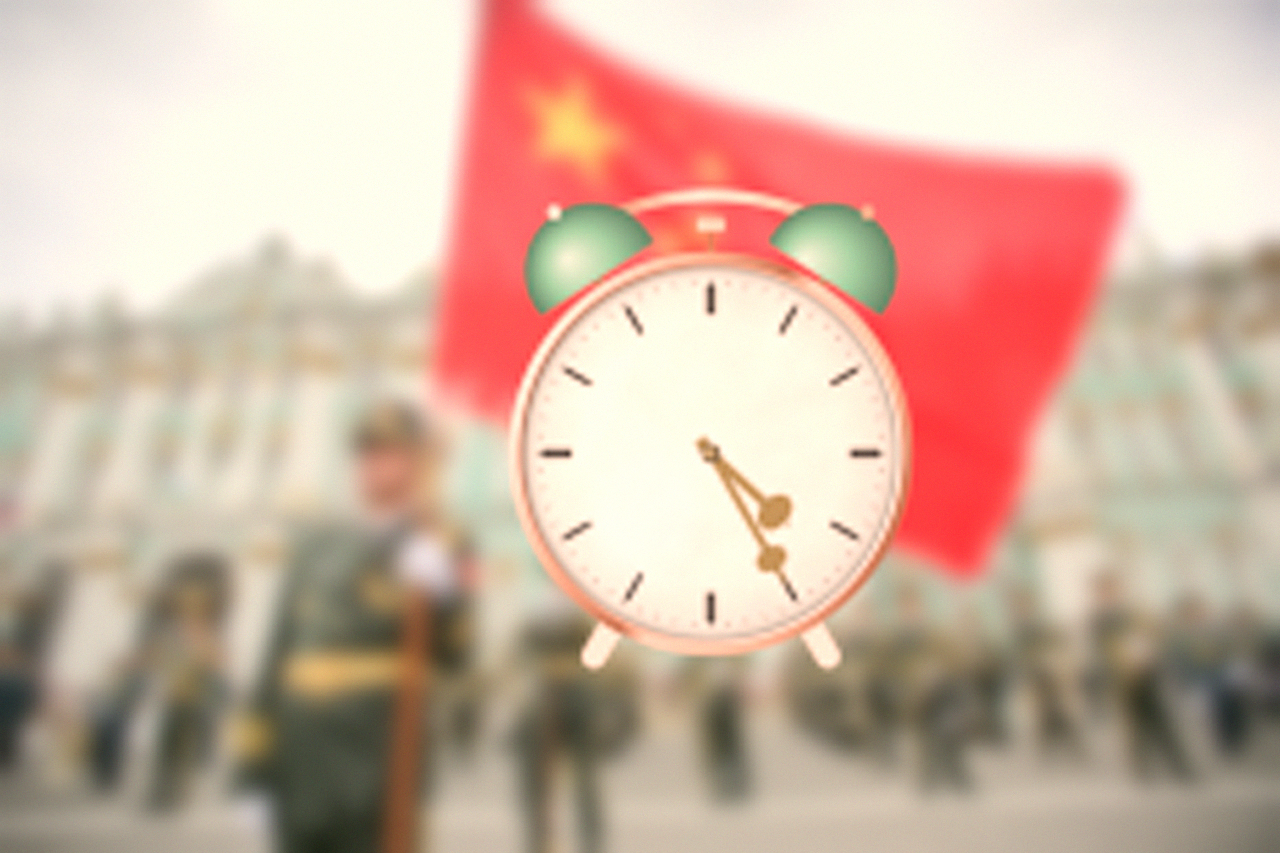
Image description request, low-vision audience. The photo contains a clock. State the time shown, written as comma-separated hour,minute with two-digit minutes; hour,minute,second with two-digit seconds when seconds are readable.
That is 4,25
